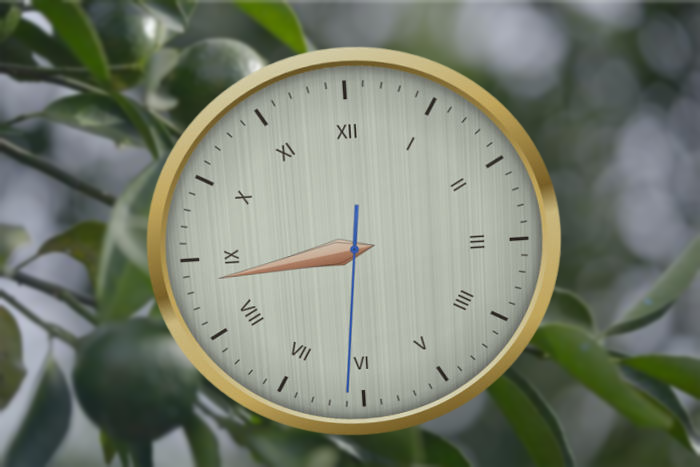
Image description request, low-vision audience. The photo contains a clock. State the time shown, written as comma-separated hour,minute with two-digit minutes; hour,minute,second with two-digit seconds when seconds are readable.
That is 8,43,31
